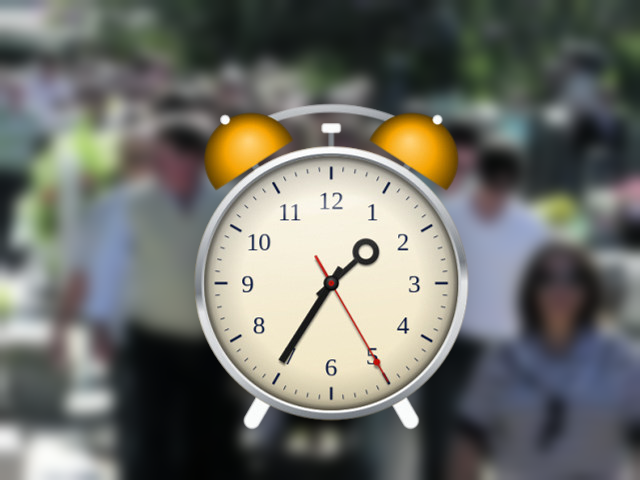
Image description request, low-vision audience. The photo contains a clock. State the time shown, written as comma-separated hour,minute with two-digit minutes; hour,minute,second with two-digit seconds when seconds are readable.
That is 1,35,25
